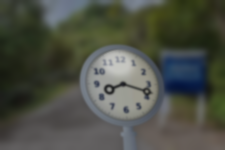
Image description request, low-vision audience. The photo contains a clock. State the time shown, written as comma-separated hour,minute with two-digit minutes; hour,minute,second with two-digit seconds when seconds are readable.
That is 8,18
